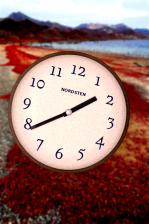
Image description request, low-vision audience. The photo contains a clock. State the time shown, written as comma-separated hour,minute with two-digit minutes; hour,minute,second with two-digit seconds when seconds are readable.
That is 1,39
